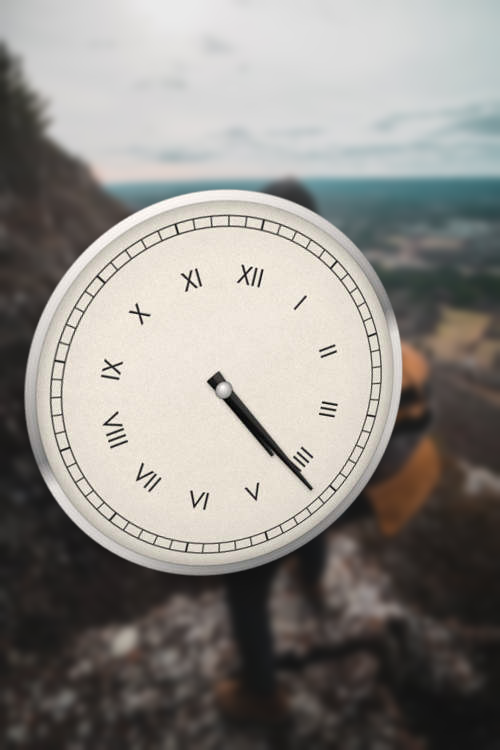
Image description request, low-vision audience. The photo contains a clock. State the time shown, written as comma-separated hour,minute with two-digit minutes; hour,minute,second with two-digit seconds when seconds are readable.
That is 4,21
